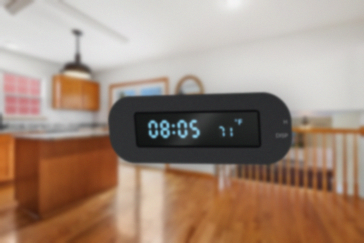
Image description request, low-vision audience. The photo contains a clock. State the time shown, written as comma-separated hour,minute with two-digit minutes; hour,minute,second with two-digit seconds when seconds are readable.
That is 8,05
